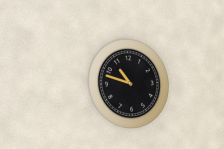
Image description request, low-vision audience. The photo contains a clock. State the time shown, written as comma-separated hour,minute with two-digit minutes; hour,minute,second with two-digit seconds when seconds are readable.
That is 10,48
